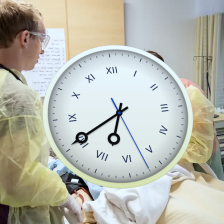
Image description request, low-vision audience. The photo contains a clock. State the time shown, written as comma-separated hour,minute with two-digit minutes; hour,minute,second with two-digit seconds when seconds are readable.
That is 6,40,27
